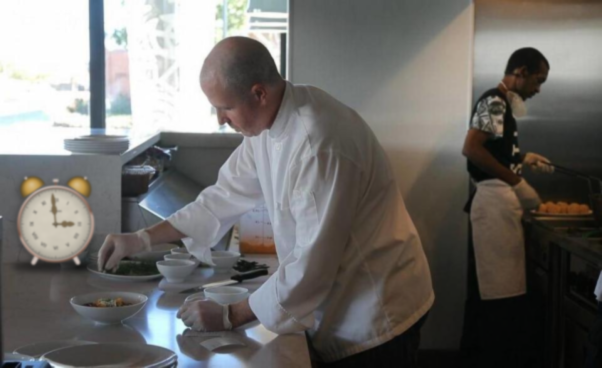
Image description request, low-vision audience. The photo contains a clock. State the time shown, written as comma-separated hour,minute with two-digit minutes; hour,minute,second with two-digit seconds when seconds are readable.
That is 2,59
